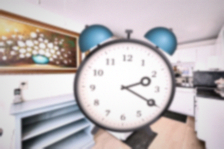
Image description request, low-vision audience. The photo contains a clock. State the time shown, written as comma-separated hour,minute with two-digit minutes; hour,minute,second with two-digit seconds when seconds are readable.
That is 2,20
